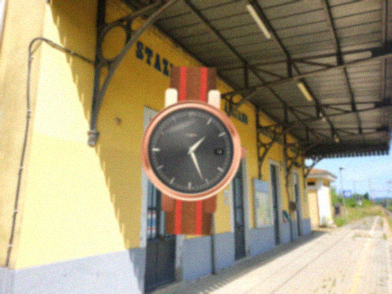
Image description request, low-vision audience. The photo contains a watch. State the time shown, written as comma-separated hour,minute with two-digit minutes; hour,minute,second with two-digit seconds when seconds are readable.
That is 1,26
